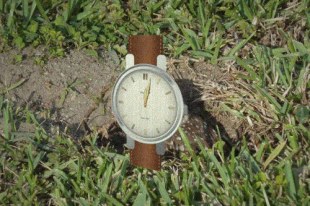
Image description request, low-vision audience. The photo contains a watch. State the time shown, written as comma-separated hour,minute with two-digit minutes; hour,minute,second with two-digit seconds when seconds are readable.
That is 12,02
